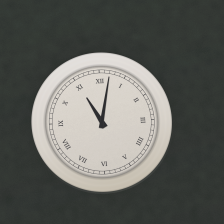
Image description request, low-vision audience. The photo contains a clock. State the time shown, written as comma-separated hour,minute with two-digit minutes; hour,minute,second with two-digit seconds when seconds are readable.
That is 11,02
